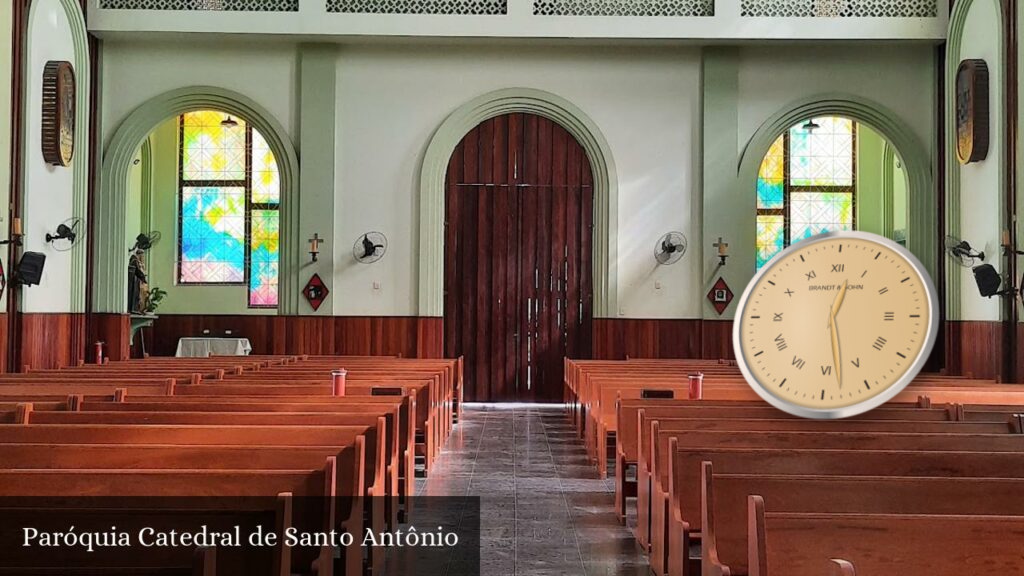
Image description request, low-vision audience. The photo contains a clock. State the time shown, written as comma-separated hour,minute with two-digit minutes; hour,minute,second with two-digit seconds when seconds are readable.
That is 12,28
